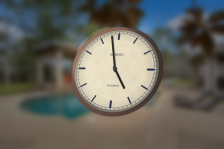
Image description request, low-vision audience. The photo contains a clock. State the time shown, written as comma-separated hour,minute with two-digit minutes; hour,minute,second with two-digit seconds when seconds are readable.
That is 4,58
